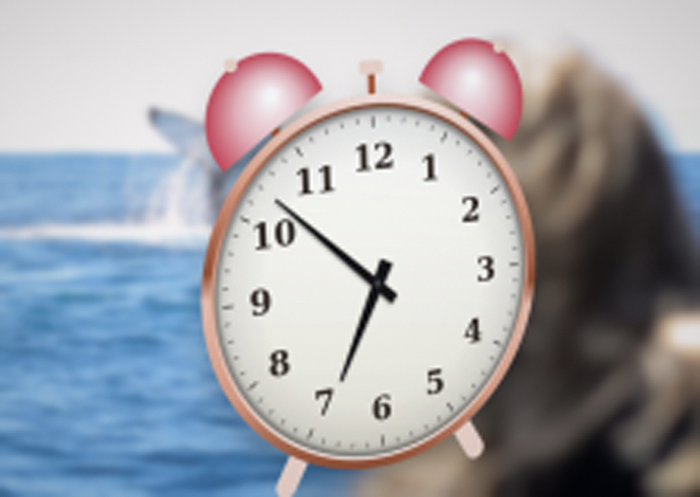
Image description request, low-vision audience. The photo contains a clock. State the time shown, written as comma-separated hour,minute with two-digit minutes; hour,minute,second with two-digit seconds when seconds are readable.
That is 6,52
